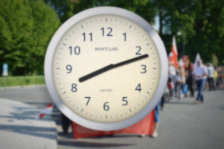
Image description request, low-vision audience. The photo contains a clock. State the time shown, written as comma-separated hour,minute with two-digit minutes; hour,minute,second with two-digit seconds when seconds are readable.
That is 8,12
